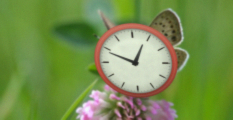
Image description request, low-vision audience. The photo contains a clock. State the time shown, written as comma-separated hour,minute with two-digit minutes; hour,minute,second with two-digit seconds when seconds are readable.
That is 12,49
